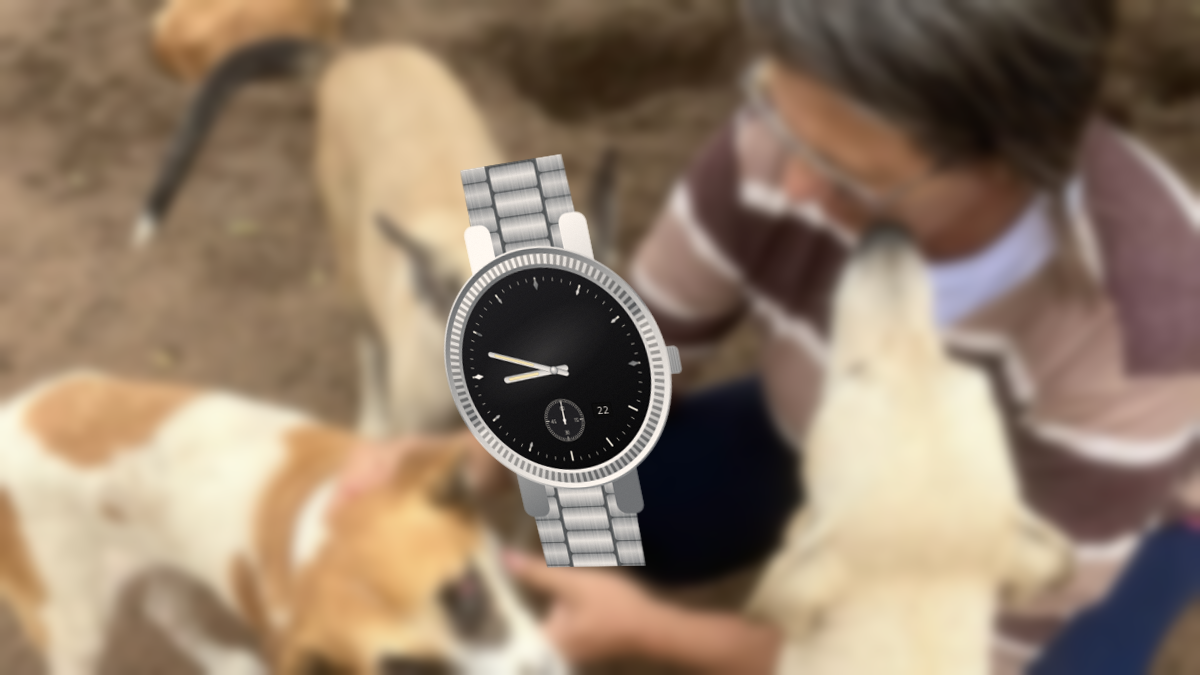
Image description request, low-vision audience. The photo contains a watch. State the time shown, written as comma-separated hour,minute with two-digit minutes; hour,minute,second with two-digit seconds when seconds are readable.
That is 8,48
